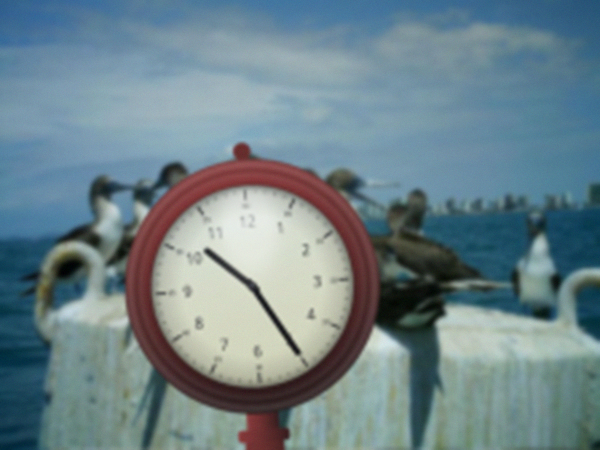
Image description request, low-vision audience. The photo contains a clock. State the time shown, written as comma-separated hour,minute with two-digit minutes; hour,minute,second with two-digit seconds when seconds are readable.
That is 10,25
